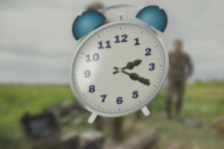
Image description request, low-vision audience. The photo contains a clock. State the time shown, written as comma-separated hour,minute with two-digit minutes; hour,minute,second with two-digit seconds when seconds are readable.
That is 2,20
